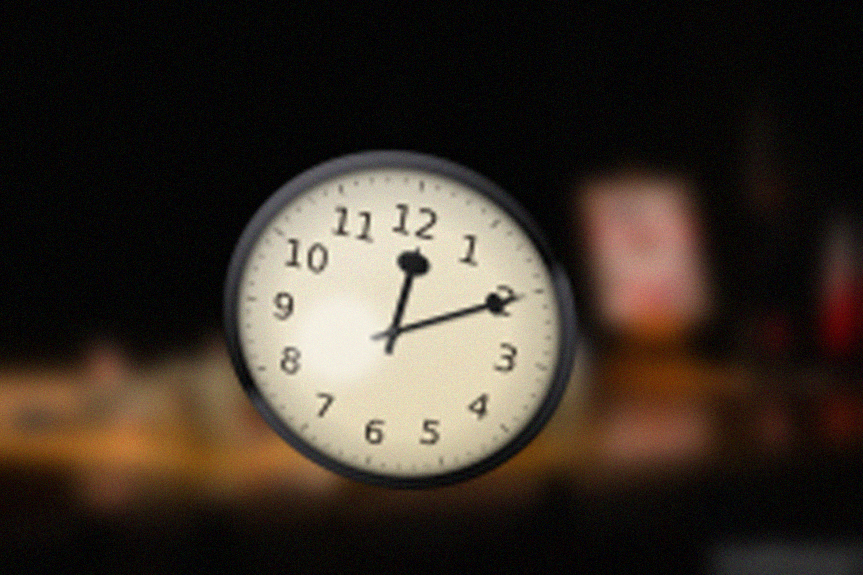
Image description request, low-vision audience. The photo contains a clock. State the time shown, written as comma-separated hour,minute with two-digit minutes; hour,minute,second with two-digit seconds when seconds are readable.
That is 12,10
